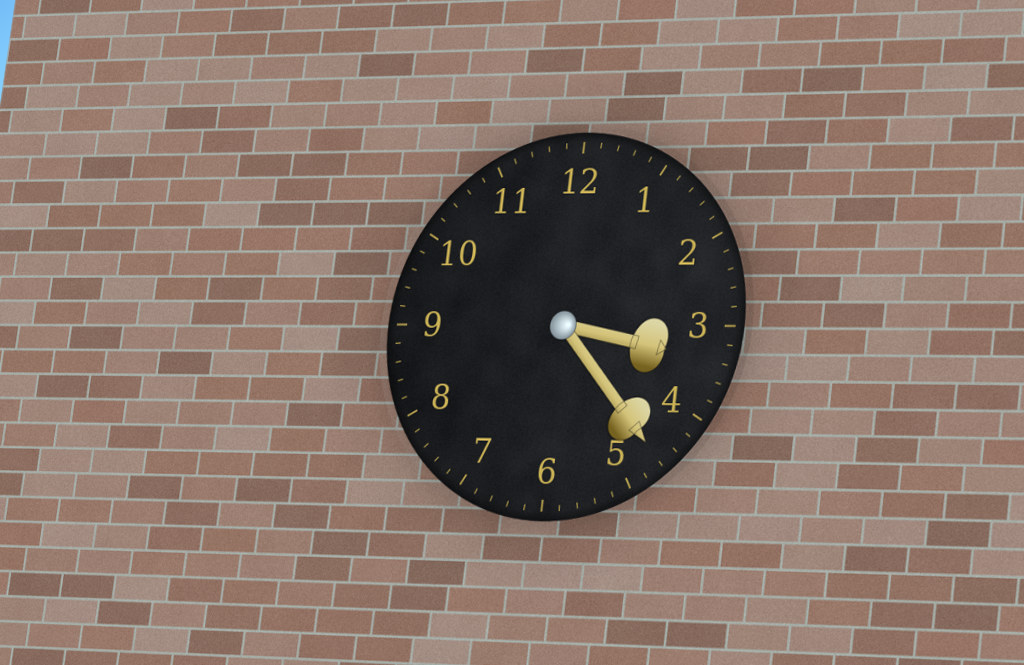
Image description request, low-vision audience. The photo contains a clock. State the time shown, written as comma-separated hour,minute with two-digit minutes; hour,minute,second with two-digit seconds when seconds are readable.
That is 3,23
